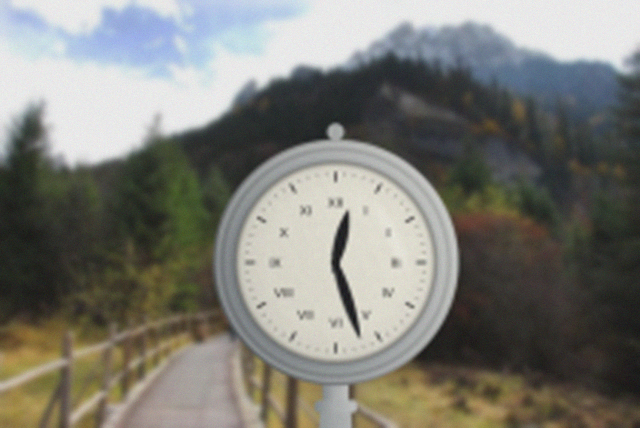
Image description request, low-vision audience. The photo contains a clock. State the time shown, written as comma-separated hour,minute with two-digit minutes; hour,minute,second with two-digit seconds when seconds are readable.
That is 12,27
